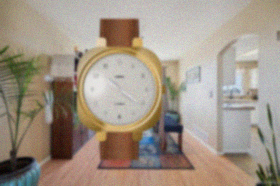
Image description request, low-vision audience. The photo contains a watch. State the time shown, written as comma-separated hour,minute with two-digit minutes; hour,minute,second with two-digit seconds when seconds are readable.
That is 10,21
